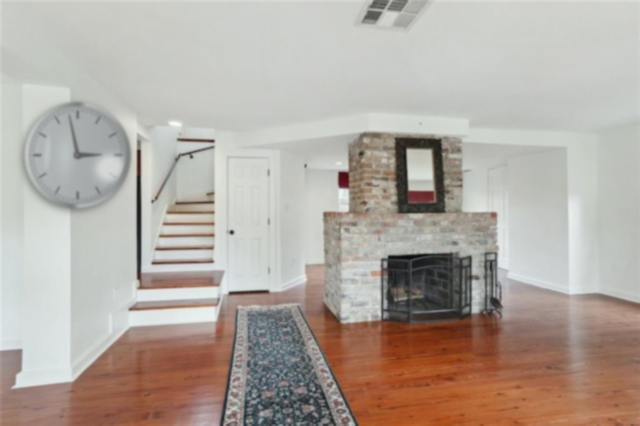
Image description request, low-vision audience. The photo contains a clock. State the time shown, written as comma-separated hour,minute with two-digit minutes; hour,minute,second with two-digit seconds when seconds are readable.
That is 2,58
